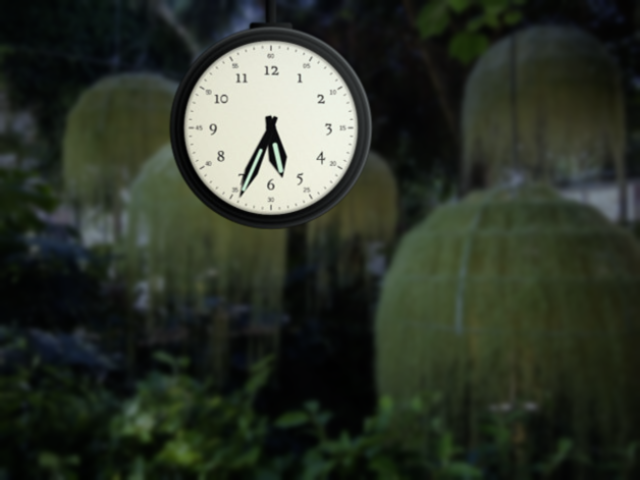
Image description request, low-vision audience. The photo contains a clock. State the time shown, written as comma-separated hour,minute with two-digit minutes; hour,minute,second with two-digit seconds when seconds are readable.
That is 5,34
